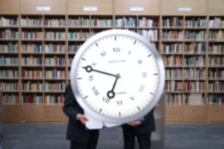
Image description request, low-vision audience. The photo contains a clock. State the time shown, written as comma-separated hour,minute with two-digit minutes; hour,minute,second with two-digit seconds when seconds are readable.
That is 6,48
